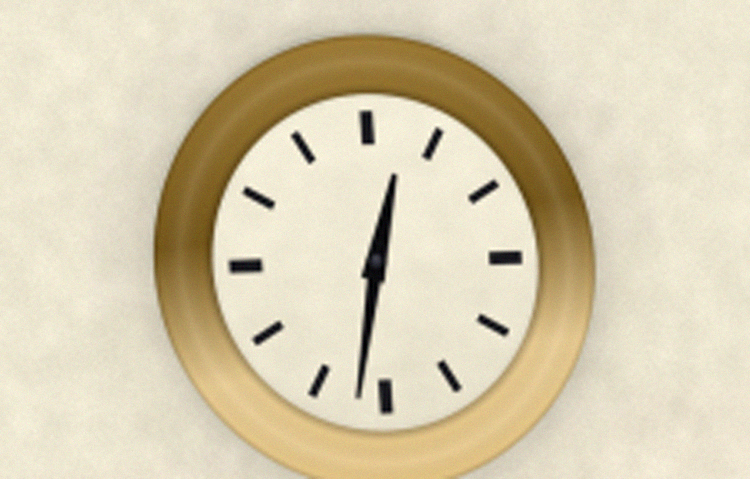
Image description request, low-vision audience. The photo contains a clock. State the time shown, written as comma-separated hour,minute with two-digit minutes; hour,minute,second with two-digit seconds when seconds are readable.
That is 12,32
